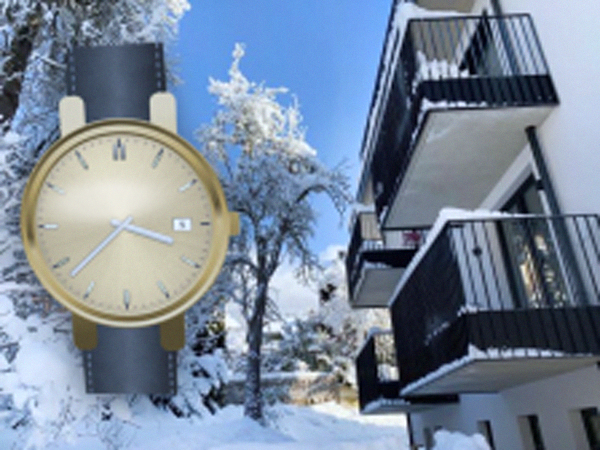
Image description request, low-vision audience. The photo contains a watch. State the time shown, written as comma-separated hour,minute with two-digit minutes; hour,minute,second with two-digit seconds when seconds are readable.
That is 3,38
